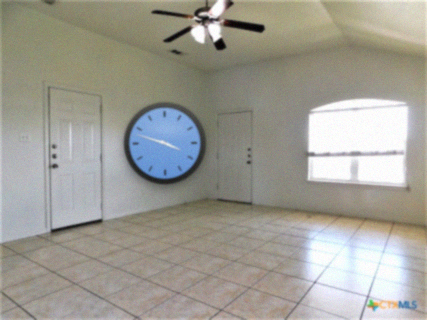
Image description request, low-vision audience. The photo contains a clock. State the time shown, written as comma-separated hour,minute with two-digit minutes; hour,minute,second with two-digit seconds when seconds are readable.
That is 3,48
